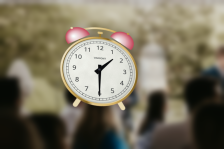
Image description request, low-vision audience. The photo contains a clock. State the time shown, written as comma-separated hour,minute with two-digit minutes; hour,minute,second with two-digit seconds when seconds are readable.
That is 1,30
